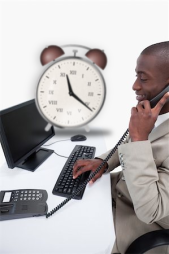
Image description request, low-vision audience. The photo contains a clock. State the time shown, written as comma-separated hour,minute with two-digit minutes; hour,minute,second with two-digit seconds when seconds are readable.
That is 11,21
